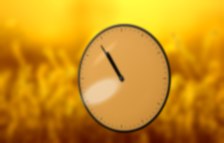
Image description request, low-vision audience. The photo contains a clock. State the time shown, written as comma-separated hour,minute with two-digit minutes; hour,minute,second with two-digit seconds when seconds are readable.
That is 10,54
